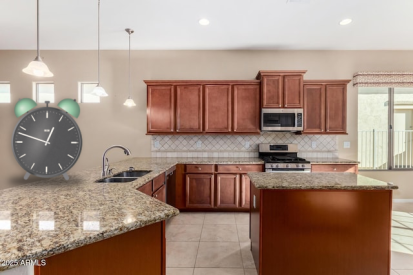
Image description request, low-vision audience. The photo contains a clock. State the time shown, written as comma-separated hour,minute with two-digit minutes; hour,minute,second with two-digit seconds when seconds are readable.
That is 12,48
